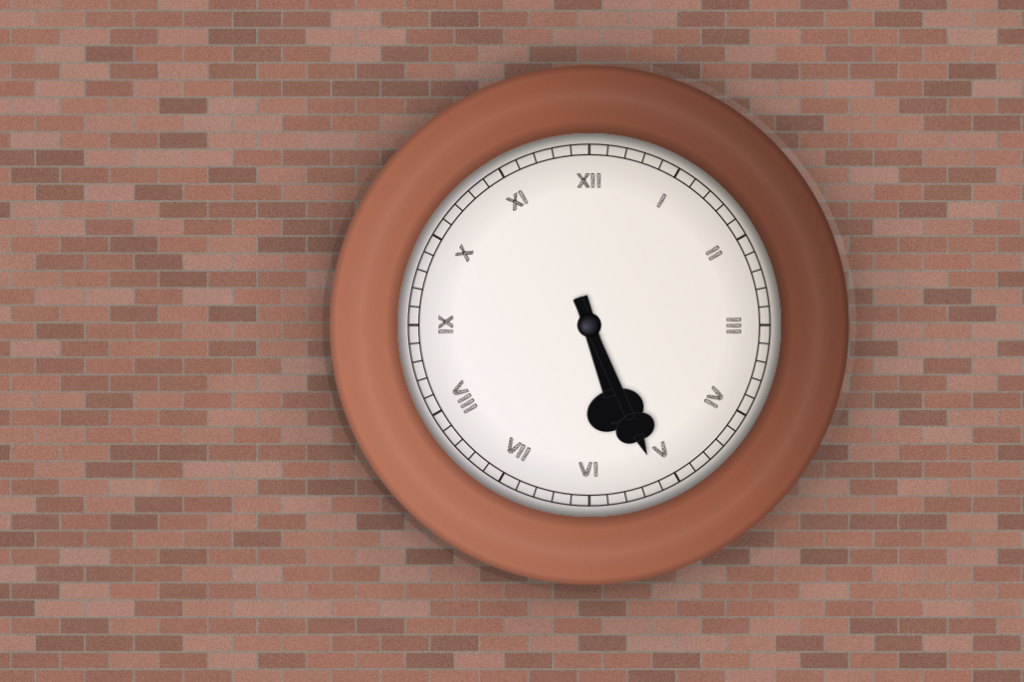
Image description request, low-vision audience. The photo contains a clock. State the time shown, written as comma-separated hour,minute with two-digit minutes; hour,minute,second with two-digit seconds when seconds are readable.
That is 5,26
